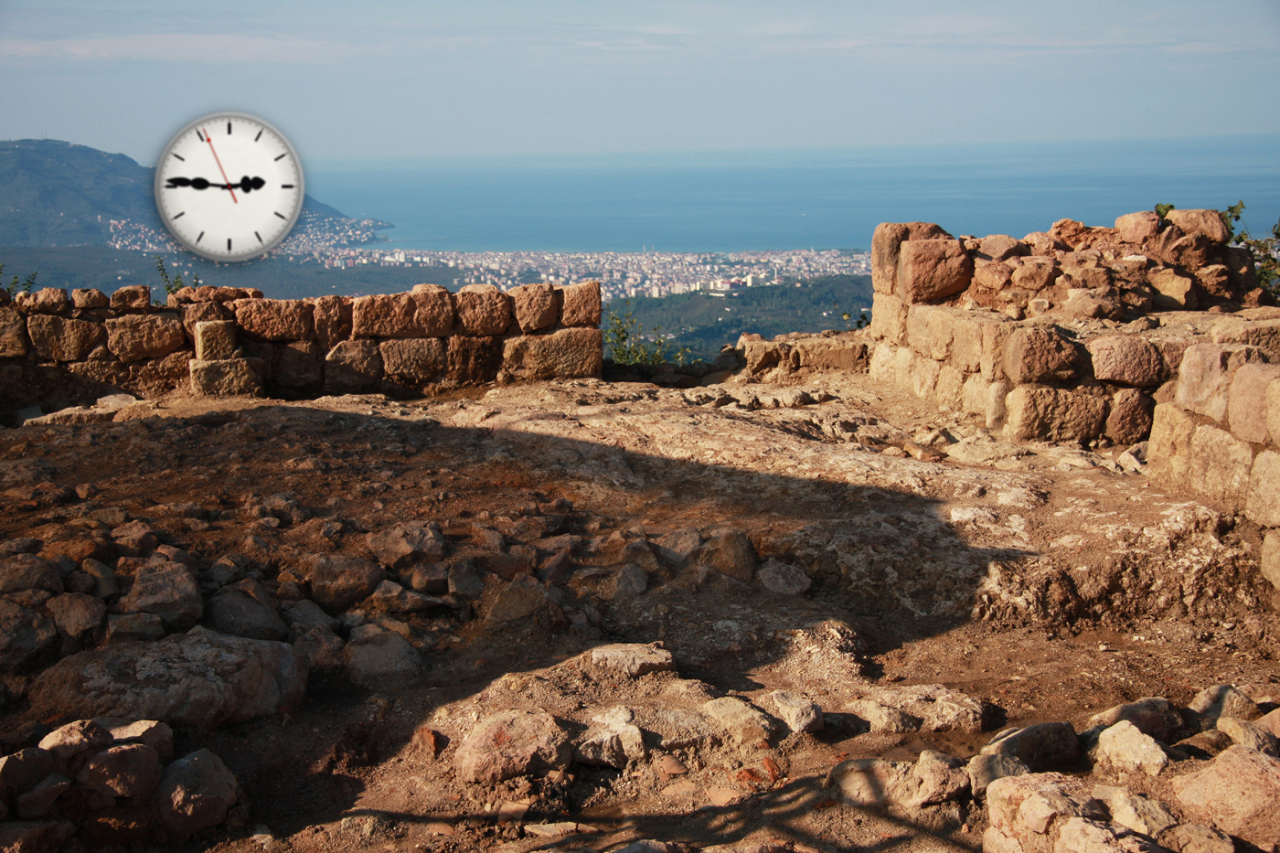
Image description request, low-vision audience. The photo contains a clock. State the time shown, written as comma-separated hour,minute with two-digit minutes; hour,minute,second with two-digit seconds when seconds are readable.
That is 2,45,56
